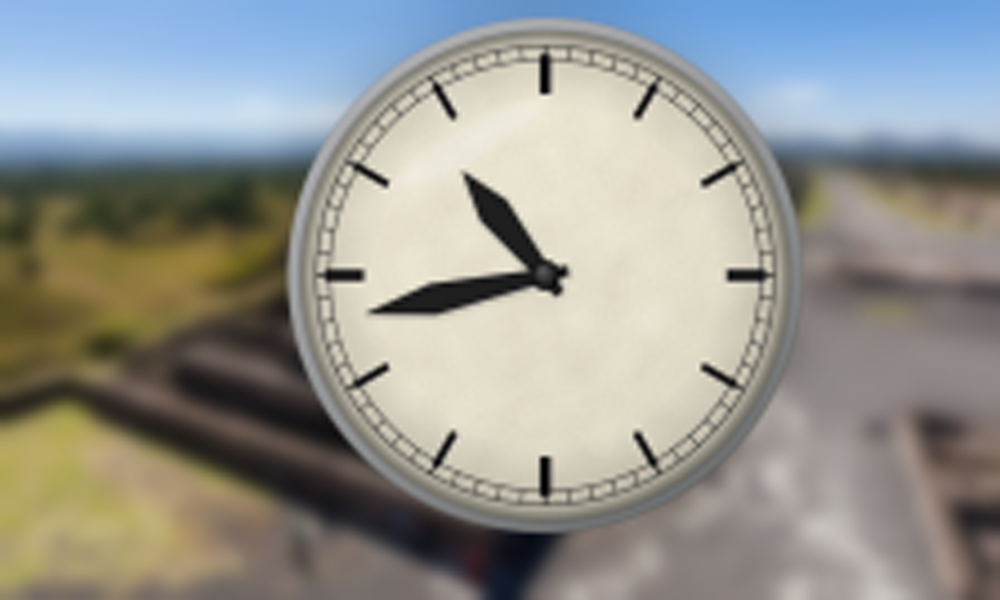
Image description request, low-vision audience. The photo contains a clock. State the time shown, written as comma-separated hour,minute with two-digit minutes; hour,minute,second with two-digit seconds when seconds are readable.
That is 10,43
